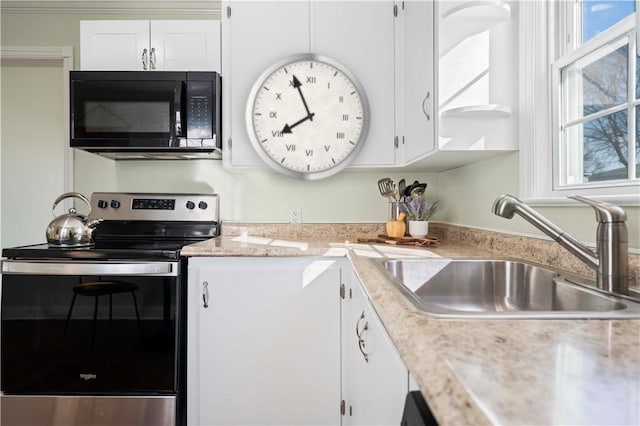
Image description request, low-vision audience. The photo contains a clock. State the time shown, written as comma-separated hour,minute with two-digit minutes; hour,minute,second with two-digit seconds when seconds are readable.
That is 7,56
